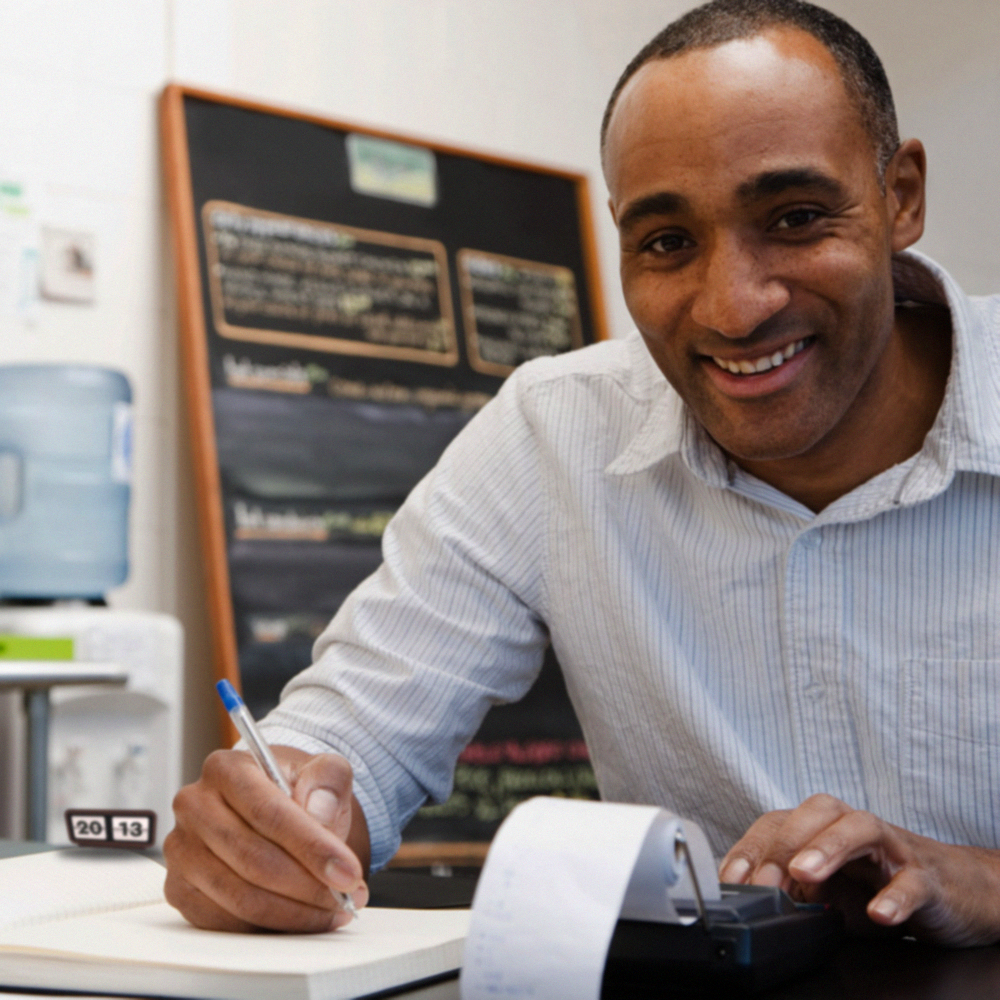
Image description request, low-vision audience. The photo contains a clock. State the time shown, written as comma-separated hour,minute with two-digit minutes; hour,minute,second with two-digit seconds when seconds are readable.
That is 20,13
